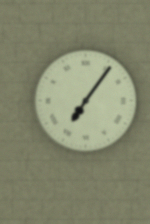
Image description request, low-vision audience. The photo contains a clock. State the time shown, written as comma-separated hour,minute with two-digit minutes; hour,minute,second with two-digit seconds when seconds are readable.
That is 7,06
